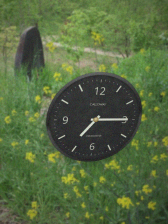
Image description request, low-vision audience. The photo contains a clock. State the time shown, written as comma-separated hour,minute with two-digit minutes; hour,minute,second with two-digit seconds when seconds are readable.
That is 7,15
